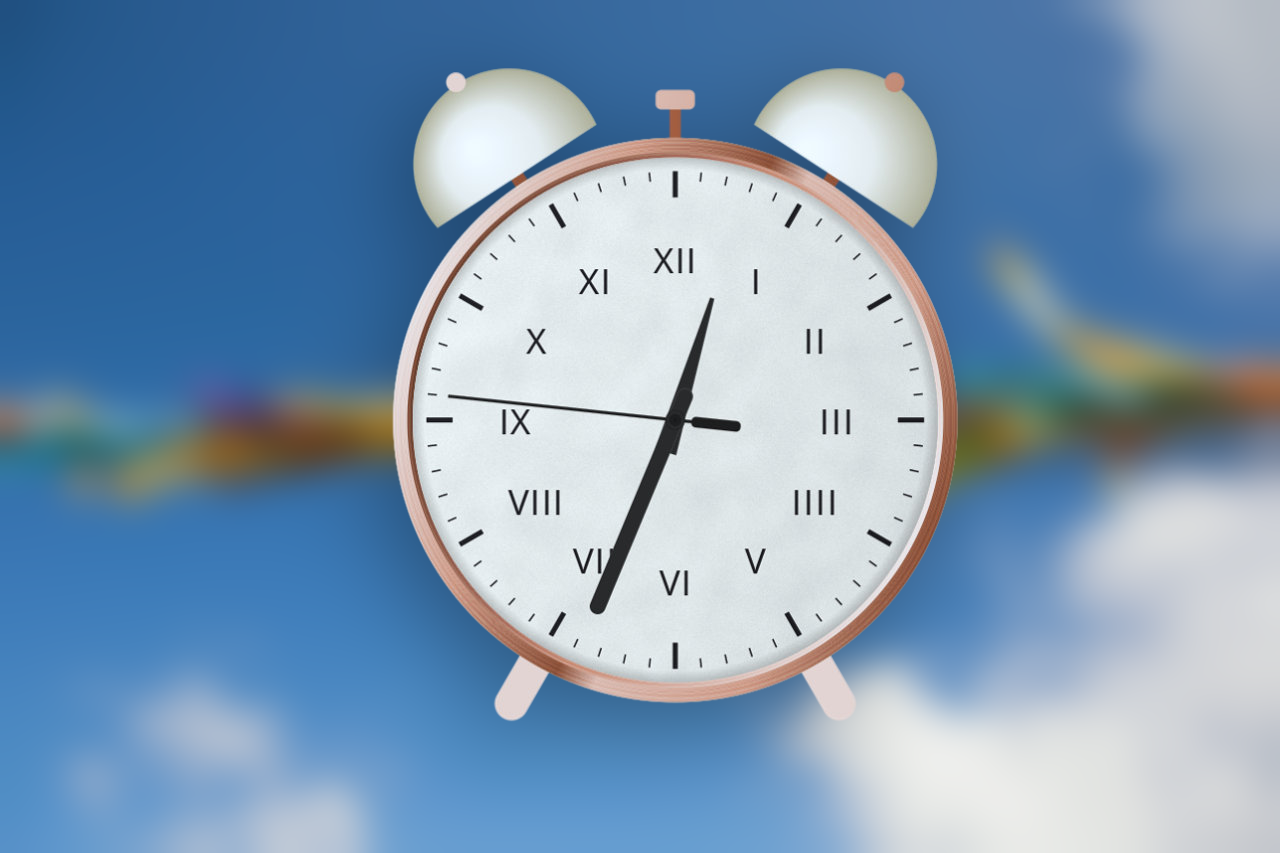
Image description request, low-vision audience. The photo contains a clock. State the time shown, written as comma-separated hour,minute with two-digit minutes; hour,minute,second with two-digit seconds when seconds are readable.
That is 12,33,46
